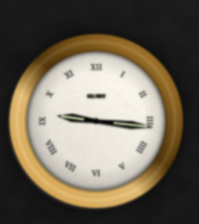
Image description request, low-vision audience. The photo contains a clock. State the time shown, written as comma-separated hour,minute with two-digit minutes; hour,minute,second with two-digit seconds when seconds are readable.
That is 9,16
